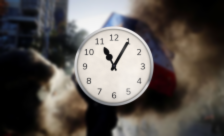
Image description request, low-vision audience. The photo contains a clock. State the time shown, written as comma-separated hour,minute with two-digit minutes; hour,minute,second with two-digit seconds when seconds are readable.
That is 11,05
